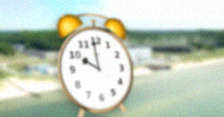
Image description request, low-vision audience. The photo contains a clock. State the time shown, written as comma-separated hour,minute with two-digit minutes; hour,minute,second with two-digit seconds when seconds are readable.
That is 9,59
